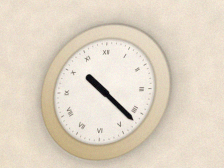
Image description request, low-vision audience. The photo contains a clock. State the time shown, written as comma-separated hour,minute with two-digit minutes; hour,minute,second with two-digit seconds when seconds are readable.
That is 10,22
